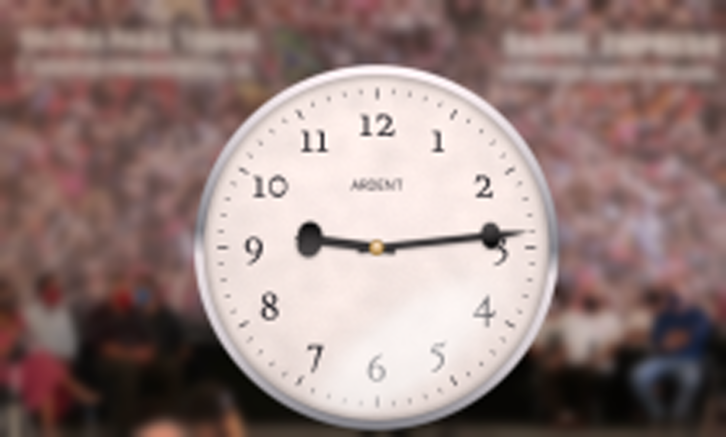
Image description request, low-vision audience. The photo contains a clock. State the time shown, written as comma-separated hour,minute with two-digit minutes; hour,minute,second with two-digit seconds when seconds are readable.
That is 9,14
